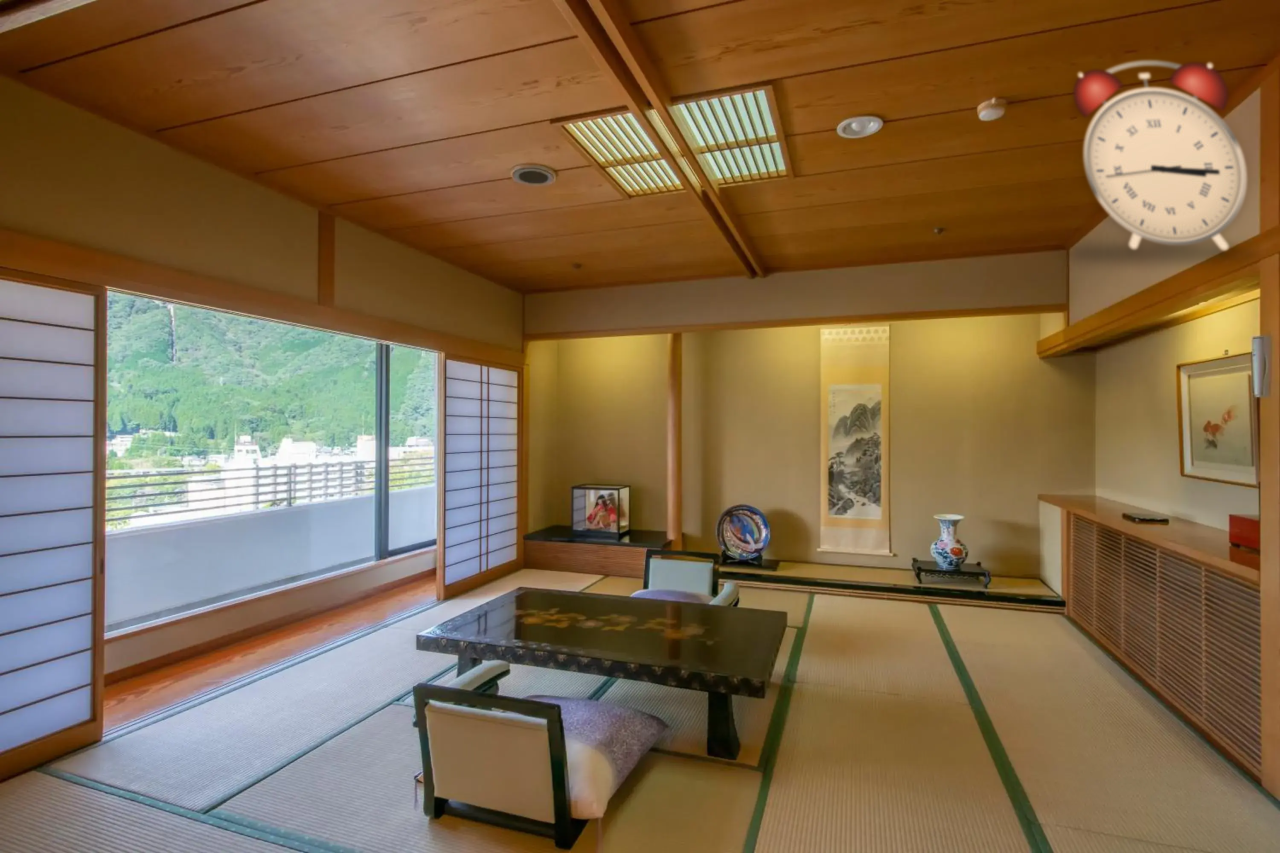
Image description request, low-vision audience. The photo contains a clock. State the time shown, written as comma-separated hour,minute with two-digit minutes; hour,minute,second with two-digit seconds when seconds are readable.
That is 3,15,44
